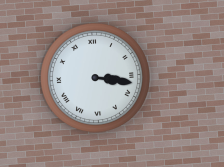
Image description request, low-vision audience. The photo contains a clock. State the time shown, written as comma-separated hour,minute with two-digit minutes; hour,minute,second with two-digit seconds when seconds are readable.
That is 3,17
